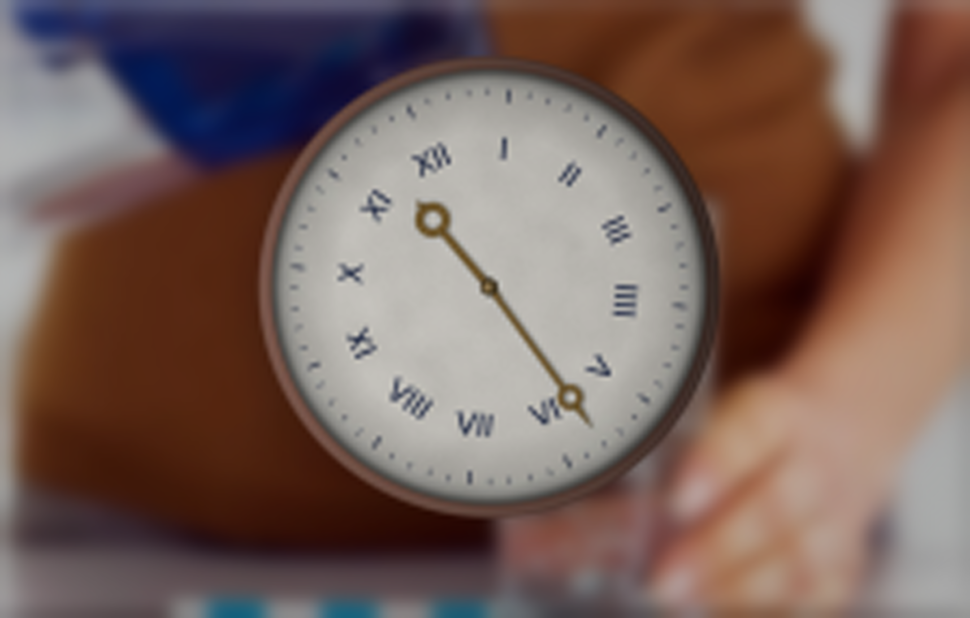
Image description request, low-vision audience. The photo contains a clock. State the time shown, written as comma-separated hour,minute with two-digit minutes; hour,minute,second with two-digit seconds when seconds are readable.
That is 11,28
